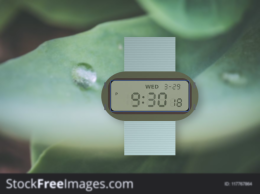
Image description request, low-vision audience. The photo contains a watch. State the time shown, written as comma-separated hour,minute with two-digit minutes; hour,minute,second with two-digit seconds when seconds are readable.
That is 9,30,18
